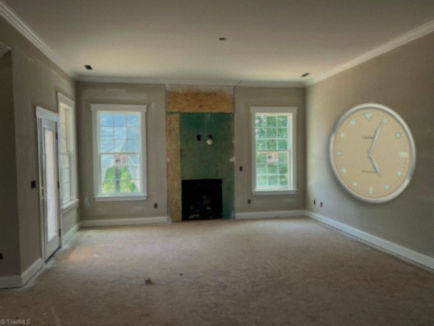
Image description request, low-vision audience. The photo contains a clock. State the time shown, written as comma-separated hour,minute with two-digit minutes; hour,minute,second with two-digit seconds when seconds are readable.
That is 5,04
